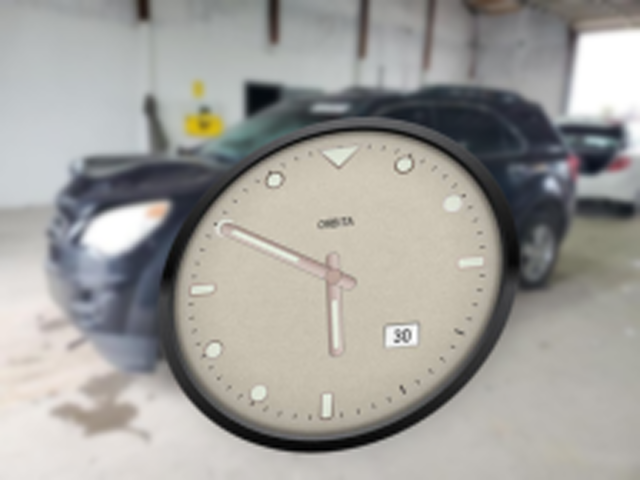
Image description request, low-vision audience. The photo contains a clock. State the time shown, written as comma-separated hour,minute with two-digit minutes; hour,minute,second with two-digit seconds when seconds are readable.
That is 5,50
